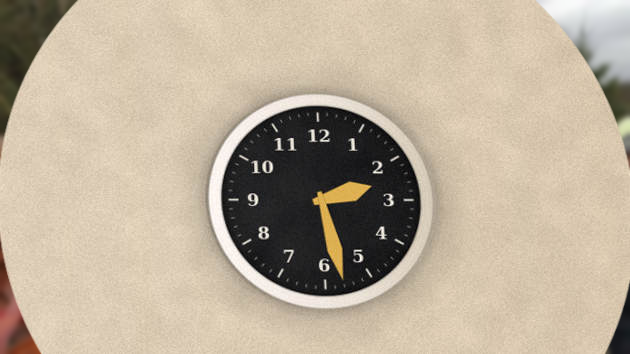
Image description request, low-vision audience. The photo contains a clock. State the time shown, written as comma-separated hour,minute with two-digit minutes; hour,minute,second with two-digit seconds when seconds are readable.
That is 2,28
